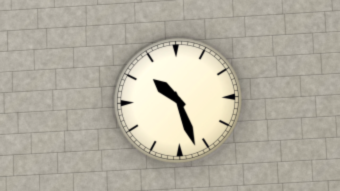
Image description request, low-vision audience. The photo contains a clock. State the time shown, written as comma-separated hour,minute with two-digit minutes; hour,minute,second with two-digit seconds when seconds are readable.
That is 10,27
